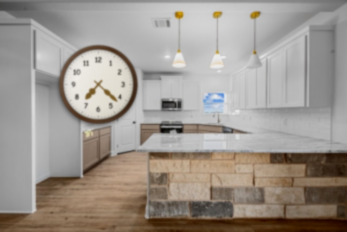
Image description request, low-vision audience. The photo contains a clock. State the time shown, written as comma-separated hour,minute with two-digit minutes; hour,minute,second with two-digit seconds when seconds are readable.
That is 7,22
